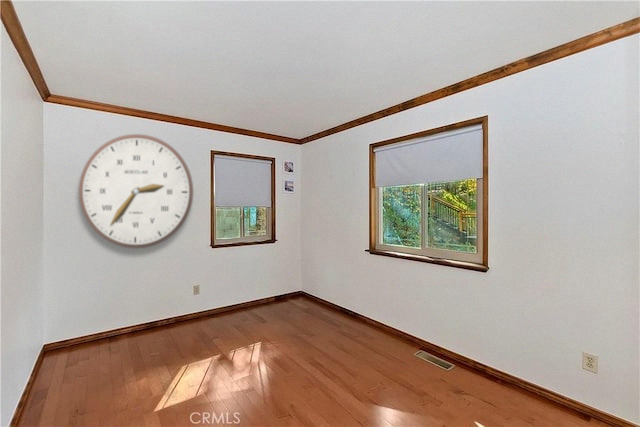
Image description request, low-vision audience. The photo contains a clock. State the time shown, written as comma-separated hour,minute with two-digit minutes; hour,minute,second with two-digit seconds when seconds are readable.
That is 2,36
